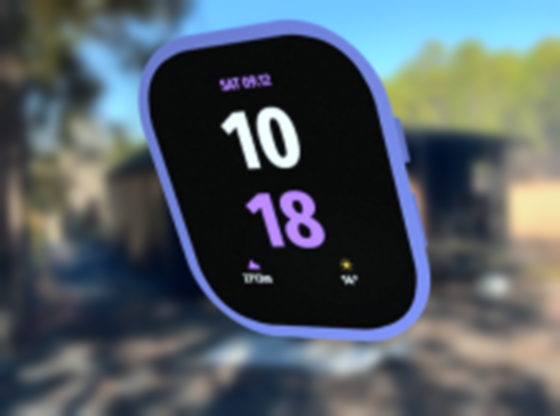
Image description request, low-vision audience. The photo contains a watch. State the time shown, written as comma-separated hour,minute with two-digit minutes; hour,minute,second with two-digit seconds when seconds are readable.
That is 10,18
